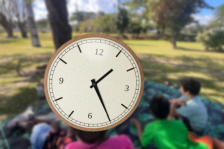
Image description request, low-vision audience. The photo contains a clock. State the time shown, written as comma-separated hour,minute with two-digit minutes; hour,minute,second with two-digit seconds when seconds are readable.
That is 1,25
